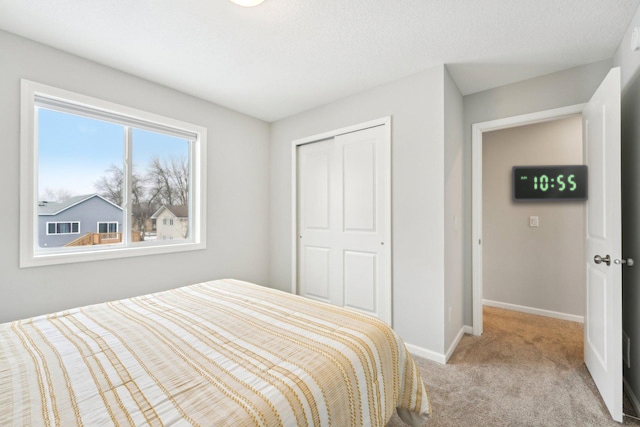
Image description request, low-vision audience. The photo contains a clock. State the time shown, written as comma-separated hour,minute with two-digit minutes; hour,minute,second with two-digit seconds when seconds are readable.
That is 10,55
